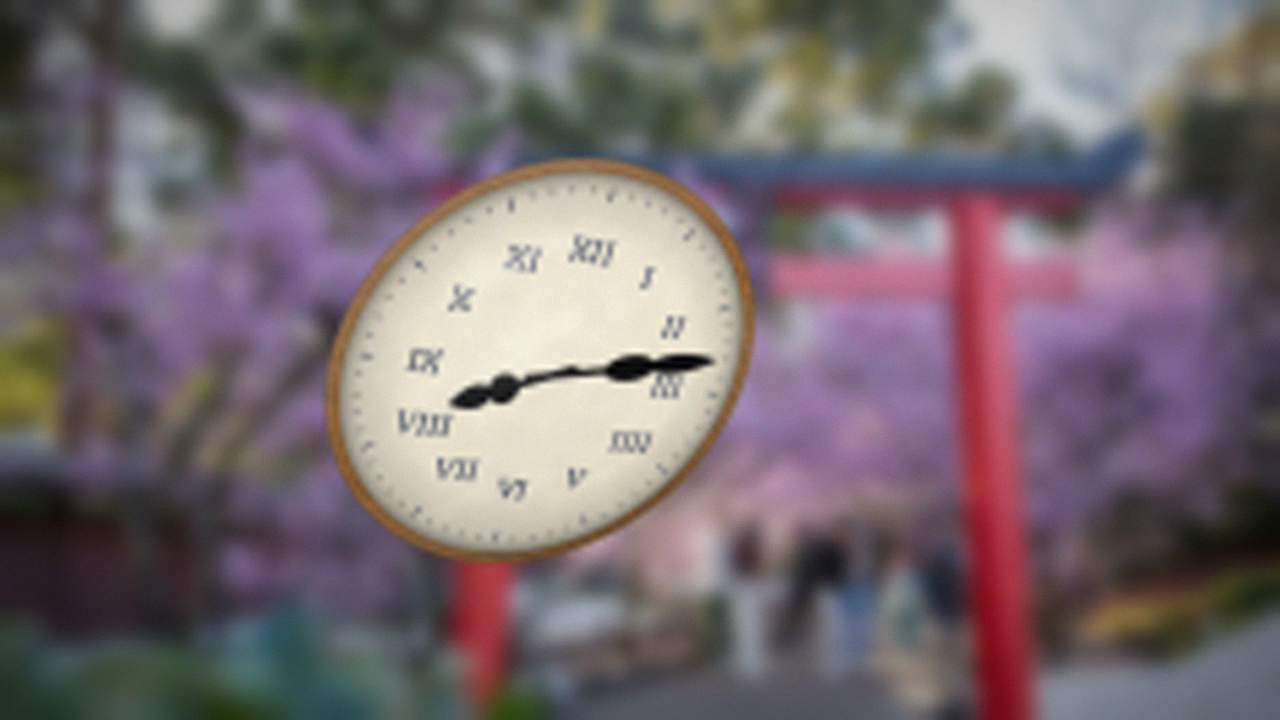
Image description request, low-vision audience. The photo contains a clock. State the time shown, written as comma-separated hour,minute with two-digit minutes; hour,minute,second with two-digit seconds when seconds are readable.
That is 8,13
